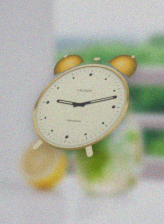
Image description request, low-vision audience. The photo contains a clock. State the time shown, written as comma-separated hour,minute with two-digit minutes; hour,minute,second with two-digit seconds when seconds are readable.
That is 9,12
